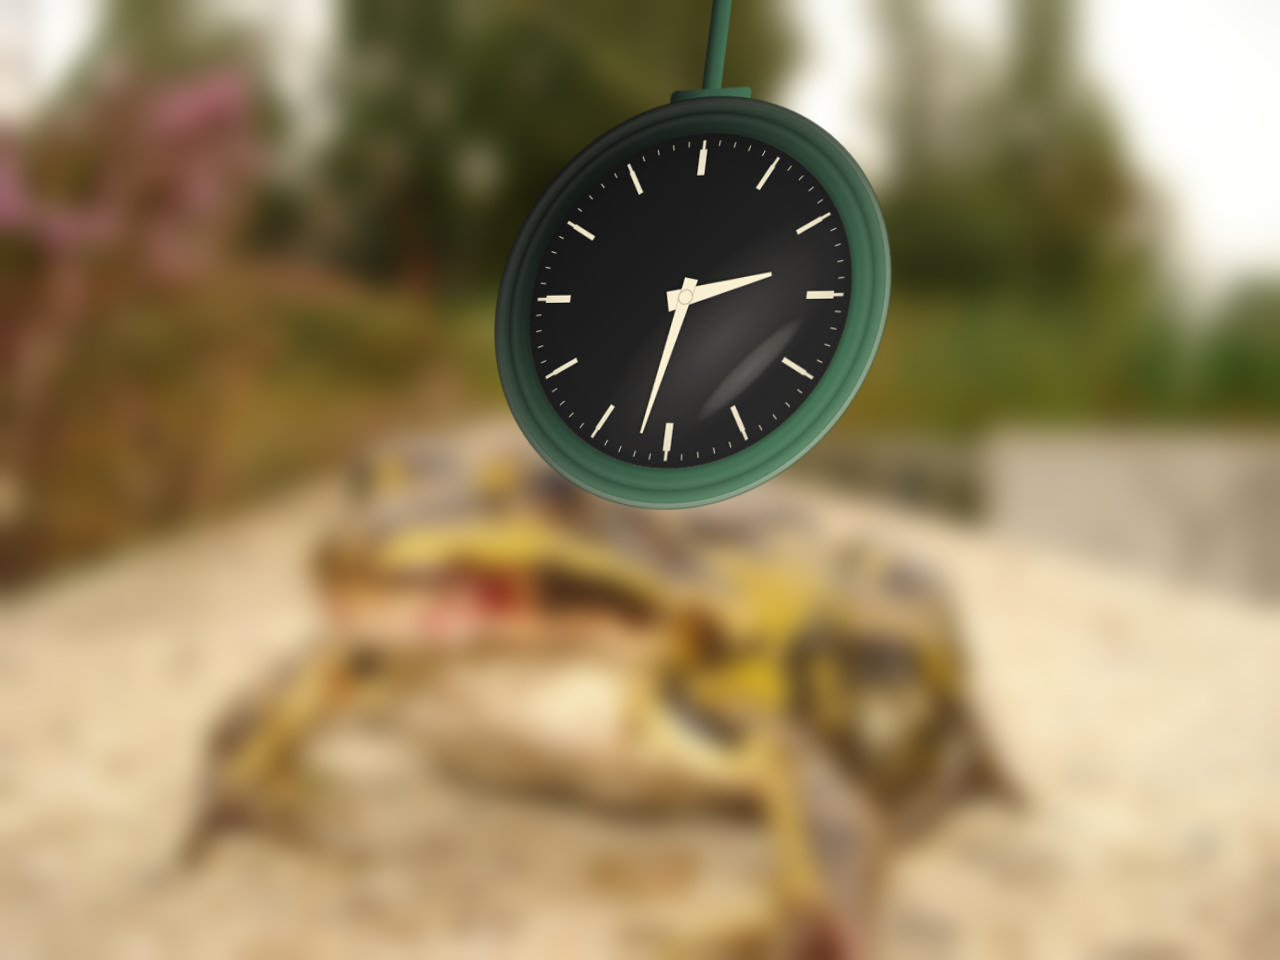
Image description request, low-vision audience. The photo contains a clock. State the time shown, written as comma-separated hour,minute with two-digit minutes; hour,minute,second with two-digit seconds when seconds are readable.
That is 2,32
